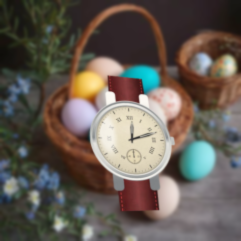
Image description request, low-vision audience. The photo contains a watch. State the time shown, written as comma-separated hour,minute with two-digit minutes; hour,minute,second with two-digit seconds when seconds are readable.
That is 12,12
